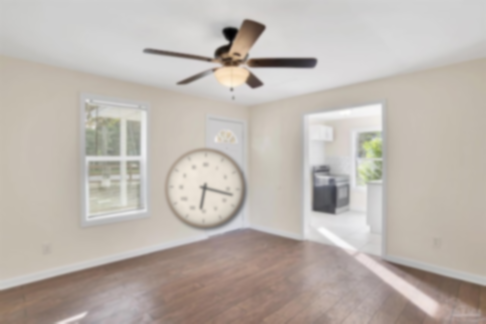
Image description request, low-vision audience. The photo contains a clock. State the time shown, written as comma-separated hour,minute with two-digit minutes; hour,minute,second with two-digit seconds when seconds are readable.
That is 6,17
